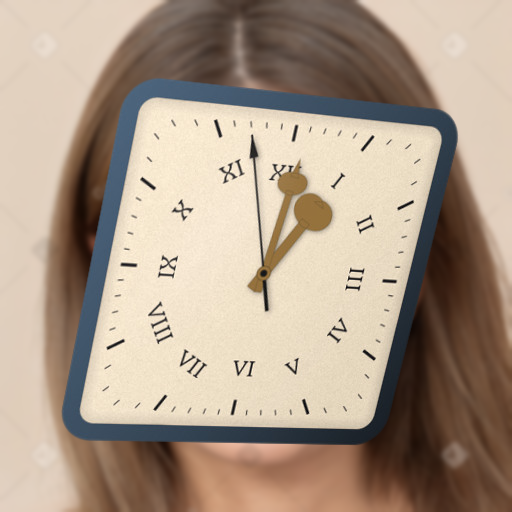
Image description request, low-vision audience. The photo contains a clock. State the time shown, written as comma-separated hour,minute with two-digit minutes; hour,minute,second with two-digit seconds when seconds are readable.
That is 1,00,57
